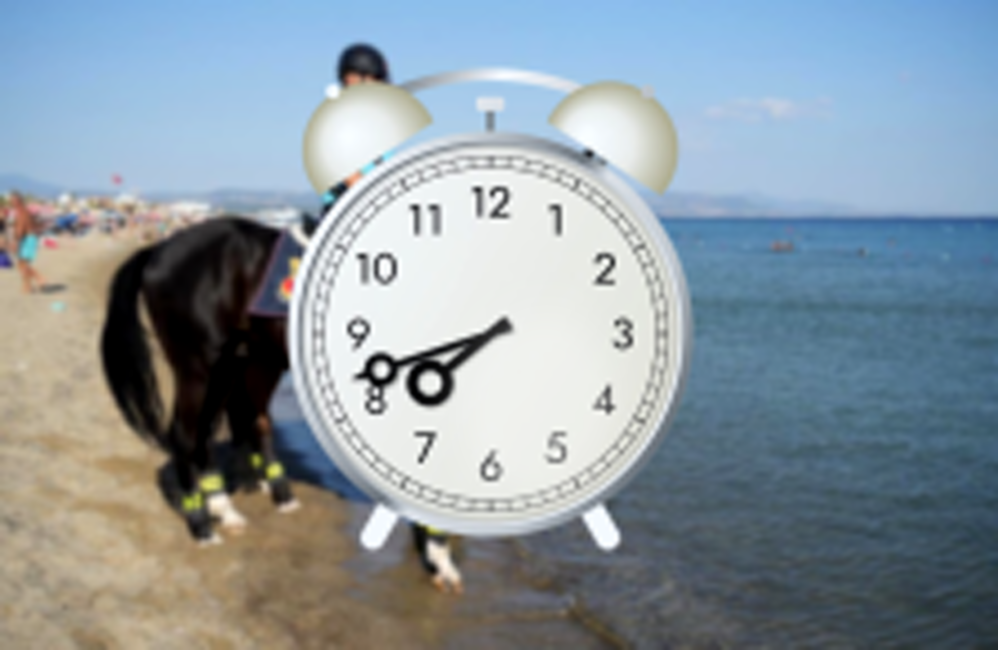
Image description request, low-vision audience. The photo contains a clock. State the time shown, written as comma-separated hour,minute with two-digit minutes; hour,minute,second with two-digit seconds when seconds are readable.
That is 7,42
